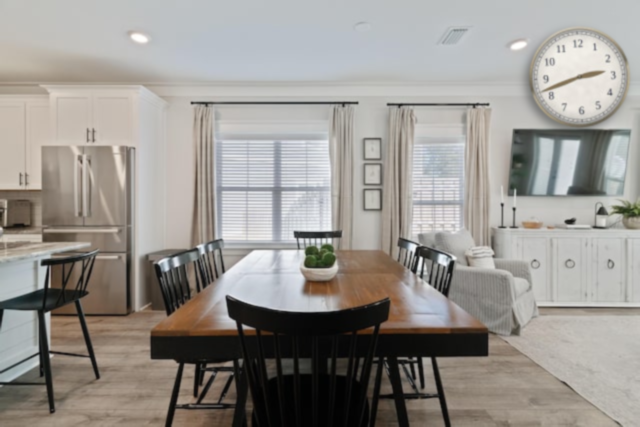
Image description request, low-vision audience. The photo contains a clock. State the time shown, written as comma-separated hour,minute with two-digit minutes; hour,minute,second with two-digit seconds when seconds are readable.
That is 2,42
